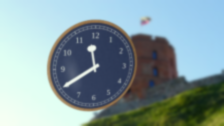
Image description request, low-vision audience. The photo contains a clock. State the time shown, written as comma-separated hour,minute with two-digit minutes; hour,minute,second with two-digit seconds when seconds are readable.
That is 11,40
